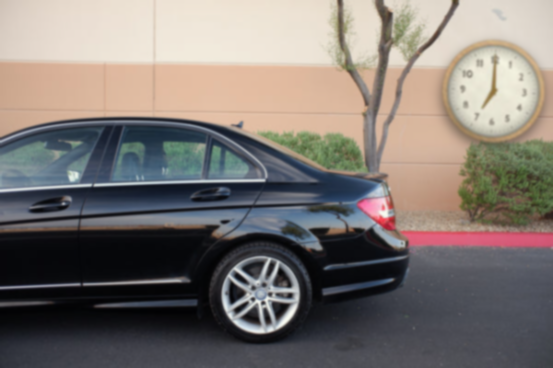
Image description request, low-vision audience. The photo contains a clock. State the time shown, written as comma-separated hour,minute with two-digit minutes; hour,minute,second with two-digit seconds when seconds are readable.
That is 7,00
